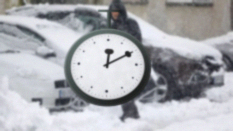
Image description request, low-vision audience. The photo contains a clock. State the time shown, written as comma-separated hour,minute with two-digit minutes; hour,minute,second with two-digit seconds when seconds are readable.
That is 12,10
